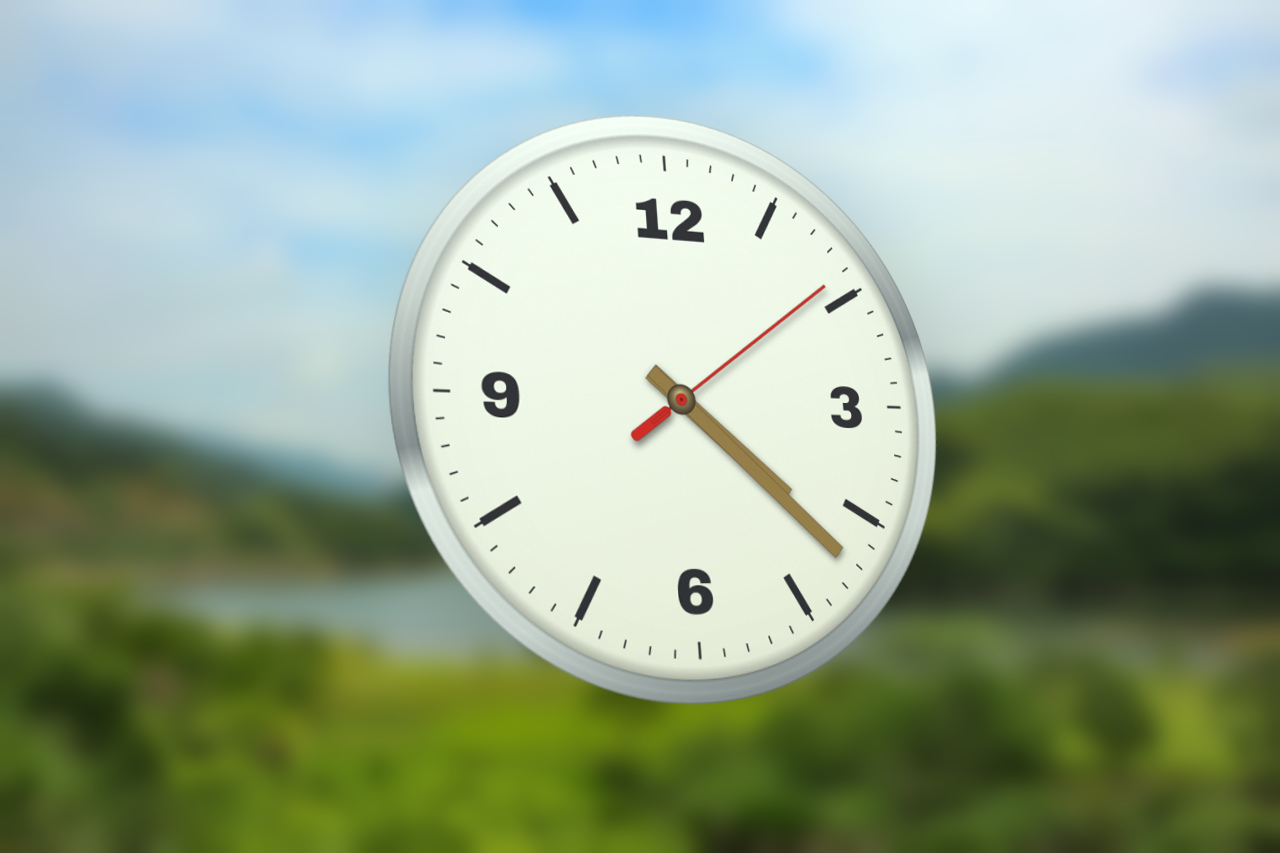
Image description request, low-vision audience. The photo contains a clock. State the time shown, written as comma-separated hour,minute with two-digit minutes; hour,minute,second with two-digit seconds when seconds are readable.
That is 4,22,09
